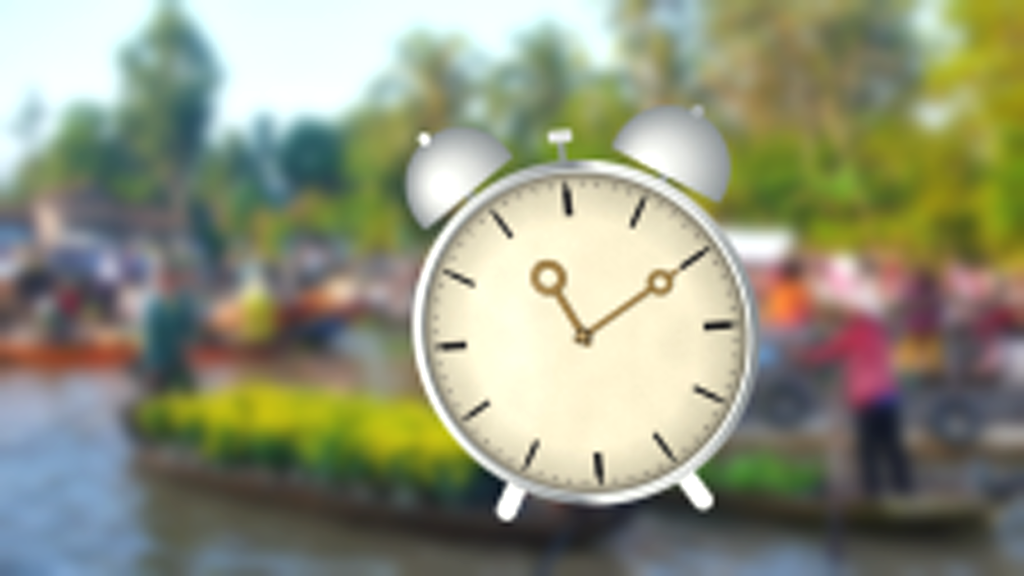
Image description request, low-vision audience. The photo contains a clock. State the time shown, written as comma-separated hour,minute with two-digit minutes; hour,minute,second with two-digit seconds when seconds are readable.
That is 11,10
